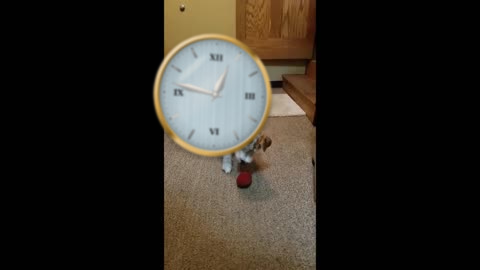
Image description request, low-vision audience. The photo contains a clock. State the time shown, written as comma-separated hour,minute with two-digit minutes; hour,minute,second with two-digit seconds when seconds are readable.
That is 12,47
